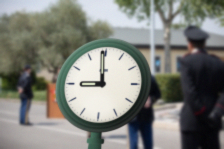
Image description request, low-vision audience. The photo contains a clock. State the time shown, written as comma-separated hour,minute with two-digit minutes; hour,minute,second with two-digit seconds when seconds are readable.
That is 8,59
